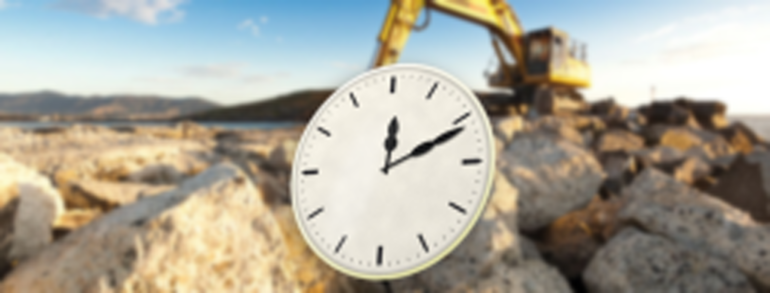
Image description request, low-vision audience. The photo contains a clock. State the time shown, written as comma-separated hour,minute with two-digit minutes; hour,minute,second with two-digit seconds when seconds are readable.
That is 12,11
